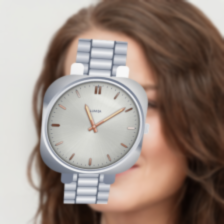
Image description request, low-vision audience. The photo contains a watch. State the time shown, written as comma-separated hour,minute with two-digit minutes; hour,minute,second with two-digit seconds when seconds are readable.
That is 11,09
